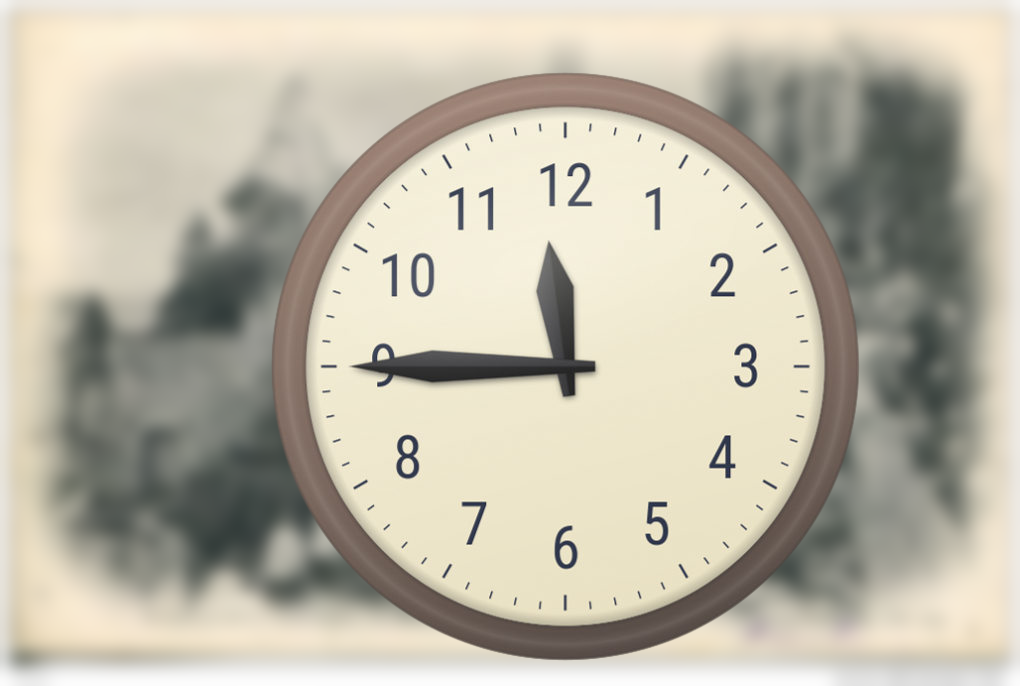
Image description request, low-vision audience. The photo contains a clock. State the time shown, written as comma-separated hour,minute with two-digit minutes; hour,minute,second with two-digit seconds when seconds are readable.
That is 11,45
